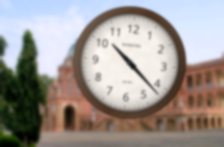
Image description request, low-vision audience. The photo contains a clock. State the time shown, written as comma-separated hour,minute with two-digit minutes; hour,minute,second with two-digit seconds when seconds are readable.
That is 10,22
